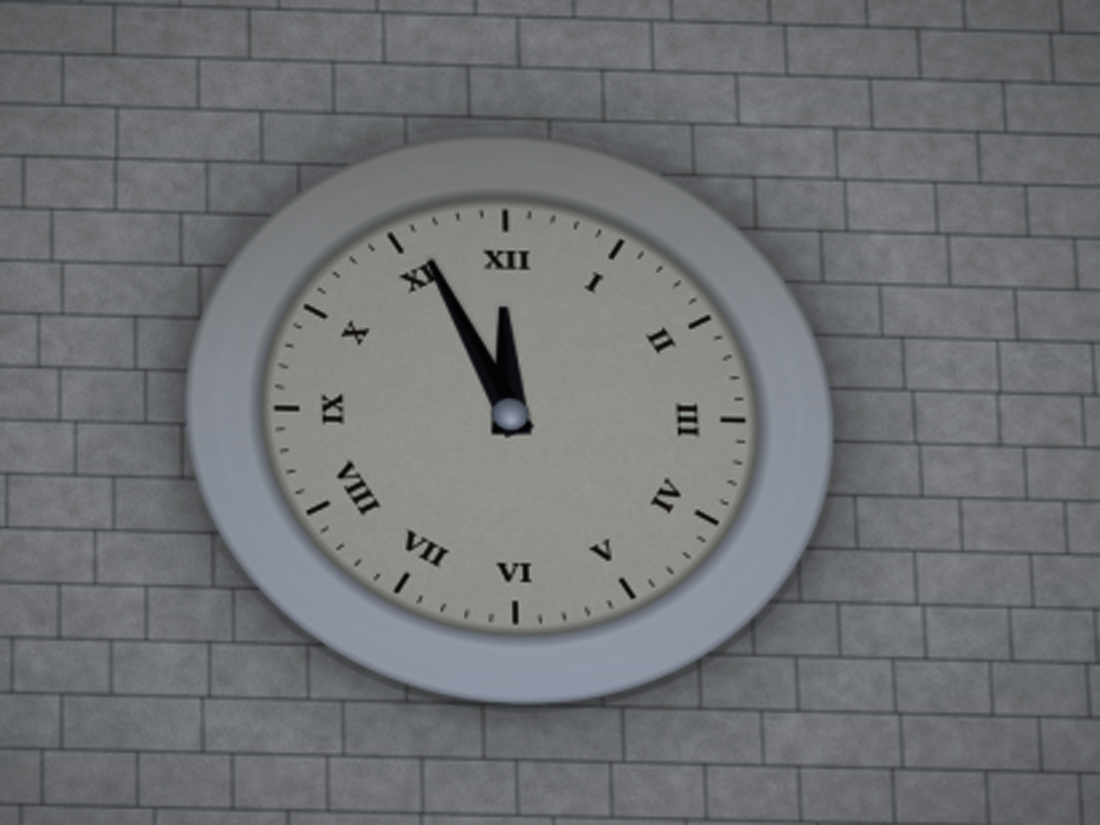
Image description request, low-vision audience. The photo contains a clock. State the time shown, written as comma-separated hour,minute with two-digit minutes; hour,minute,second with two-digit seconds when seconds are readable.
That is 11,56
